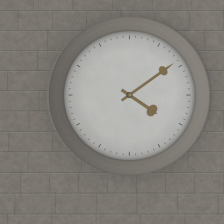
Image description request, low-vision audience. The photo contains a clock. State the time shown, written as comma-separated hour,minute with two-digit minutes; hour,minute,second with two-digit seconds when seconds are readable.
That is 4,09
